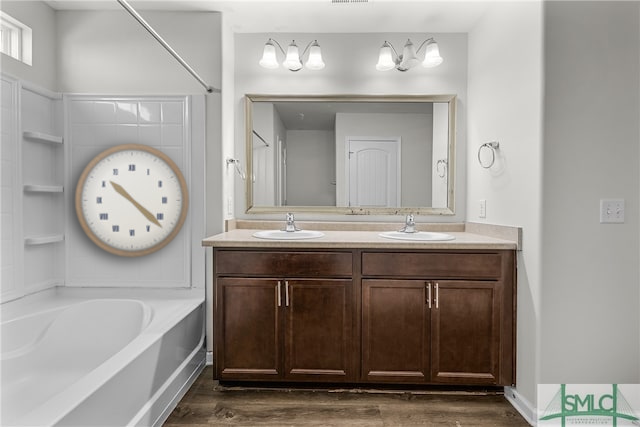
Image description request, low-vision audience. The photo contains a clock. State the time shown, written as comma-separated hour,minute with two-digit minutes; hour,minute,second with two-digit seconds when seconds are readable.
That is 10,22
